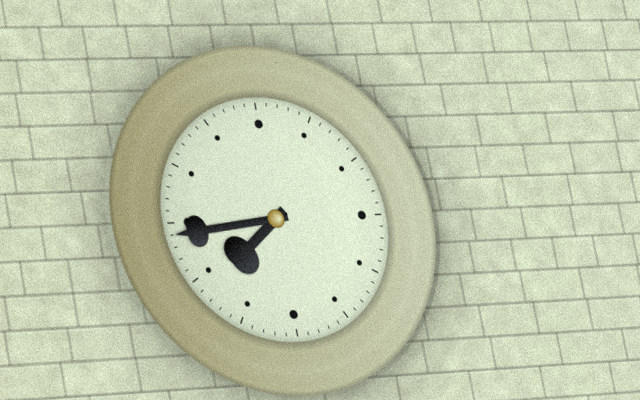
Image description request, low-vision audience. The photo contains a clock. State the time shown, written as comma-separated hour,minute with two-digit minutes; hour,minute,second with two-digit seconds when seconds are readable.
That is 7,44
